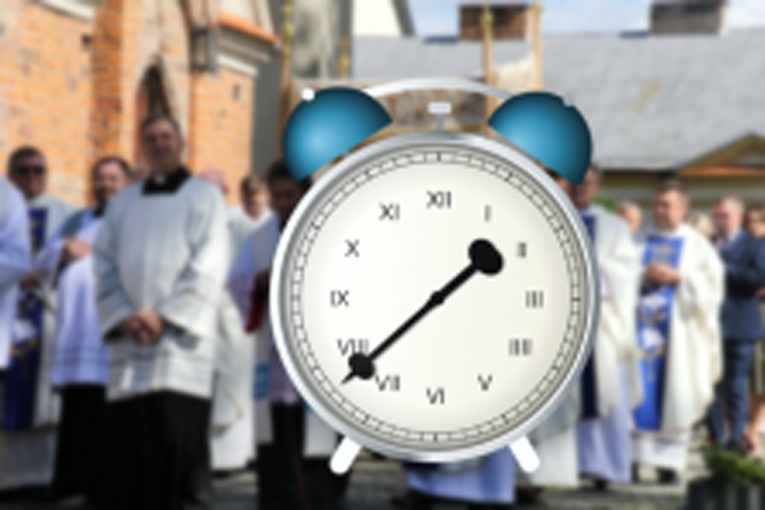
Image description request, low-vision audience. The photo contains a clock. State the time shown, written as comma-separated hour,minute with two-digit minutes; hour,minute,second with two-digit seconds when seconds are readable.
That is 1,38
